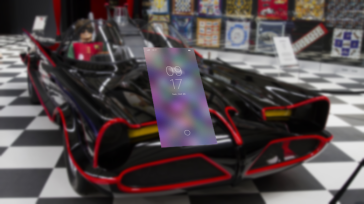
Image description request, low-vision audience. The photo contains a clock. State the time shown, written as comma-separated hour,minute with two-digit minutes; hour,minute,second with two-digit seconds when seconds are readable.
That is 9,17
